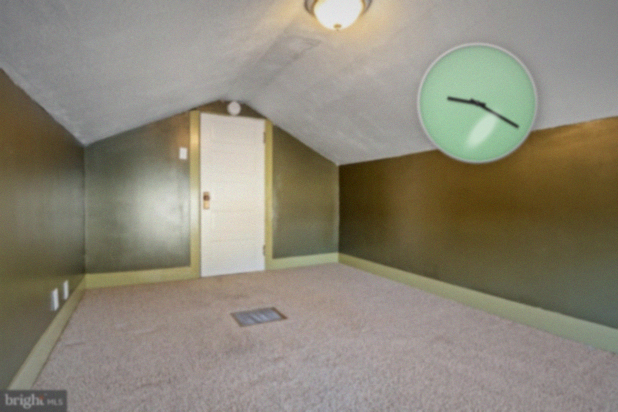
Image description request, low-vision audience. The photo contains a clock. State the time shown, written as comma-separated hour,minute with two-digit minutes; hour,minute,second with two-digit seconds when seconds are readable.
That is 9,20
